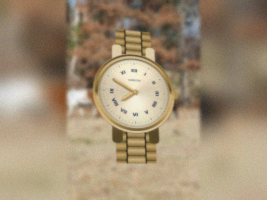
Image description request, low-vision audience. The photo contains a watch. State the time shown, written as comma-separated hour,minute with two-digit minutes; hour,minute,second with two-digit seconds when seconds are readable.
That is 7,50
